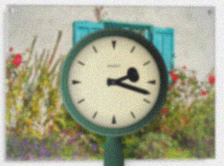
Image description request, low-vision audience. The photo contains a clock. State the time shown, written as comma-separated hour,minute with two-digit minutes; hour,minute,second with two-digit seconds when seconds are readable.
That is 2,18
